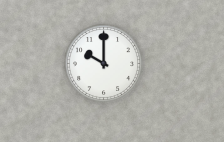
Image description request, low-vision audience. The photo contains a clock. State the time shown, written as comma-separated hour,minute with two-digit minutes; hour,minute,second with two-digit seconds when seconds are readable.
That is 10,00
